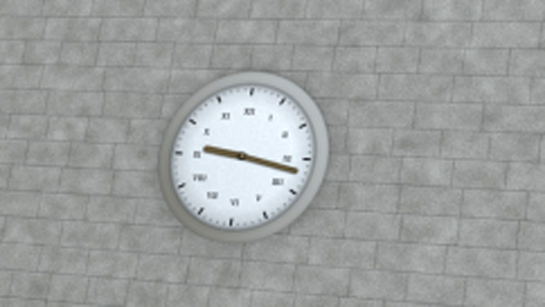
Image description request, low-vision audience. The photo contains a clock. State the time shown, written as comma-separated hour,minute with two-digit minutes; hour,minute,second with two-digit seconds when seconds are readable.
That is 9,17
